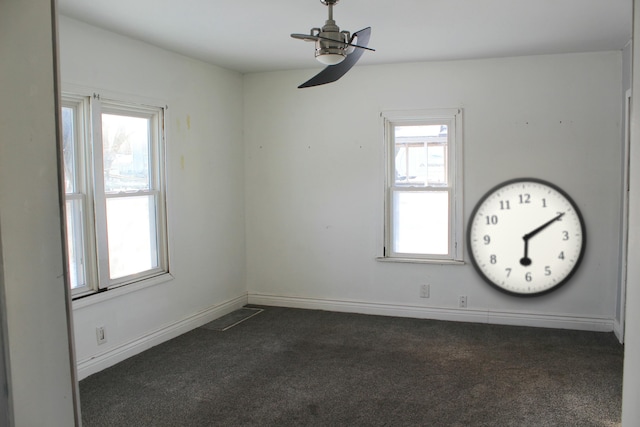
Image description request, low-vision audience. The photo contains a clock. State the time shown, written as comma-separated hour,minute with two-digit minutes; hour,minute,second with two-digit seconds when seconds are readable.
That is 6,10
